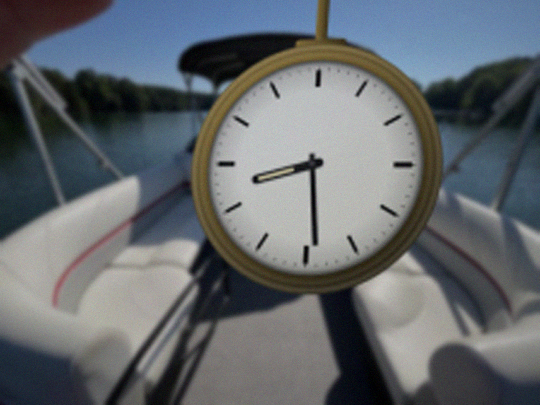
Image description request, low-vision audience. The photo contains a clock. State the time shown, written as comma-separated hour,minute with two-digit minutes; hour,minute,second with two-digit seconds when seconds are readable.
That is 8,29
